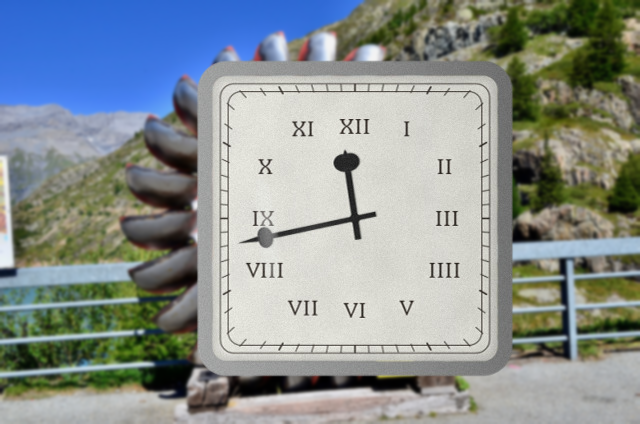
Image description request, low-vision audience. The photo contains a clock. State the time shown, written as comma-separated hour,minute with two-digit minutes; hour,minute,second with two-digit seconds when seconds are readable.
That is 11,43
